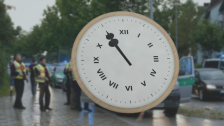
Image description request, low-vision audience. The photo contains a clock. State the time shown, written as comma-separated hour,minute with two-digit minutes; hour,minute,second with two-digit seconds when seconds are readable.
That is 10,55
